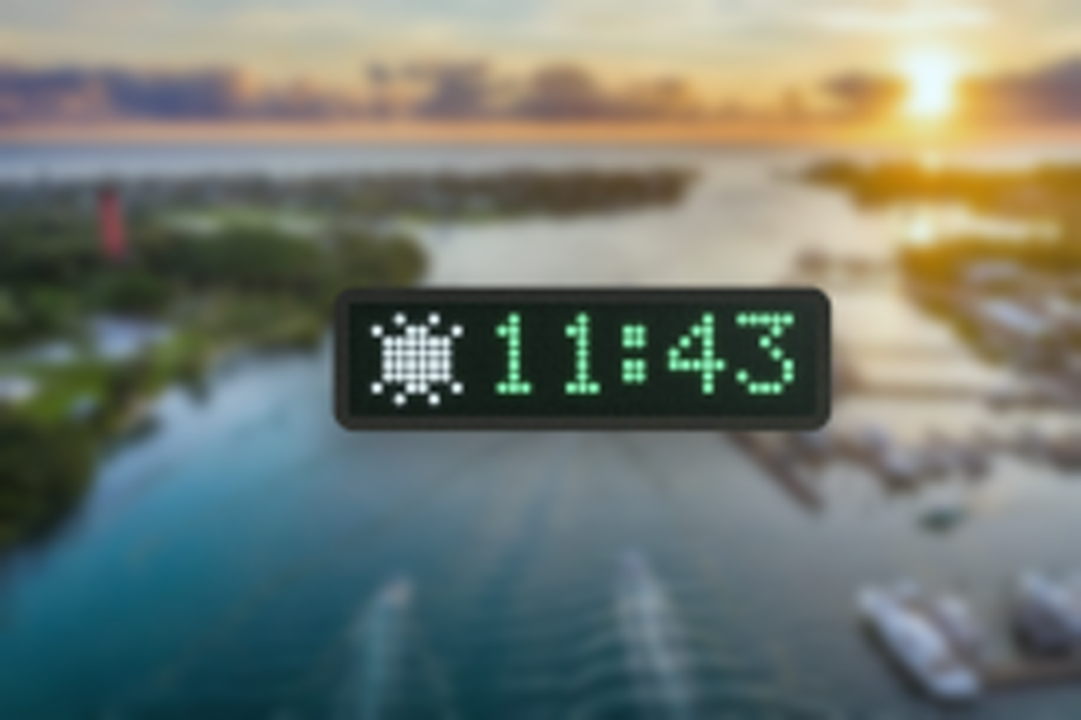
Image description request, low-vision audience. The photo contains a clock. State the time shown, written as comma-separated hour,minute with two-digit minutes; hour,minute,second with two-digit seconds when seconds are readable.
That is 11,43
